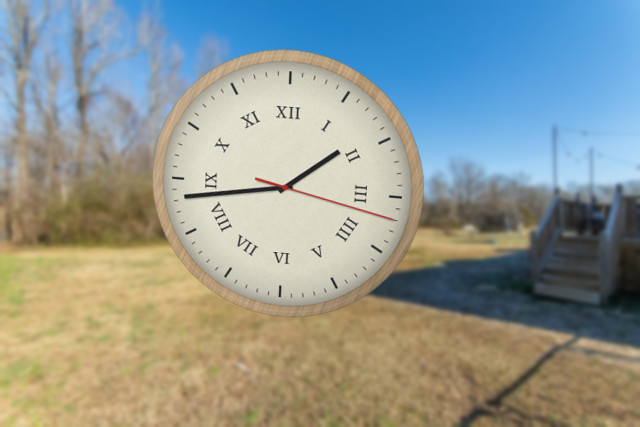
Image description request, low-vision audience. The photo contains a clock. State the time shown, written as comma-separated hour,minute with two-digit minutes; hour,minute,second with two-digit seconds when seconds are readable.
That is 1,43,17
